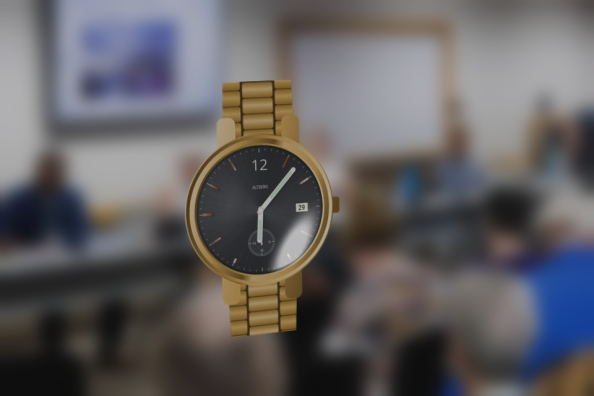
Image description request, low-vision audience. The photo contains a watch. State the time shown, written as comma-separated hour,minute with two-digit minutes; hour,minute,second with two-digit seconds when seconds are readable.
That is 6,07
